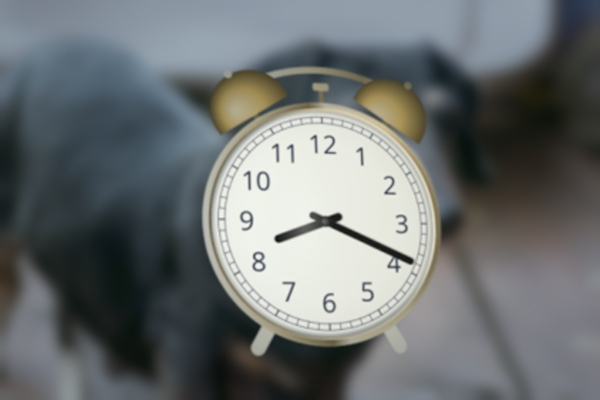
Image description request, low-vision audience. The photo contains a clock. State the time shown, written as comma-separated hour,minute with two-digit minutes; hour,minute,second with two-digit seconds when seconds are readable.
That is 8,19
